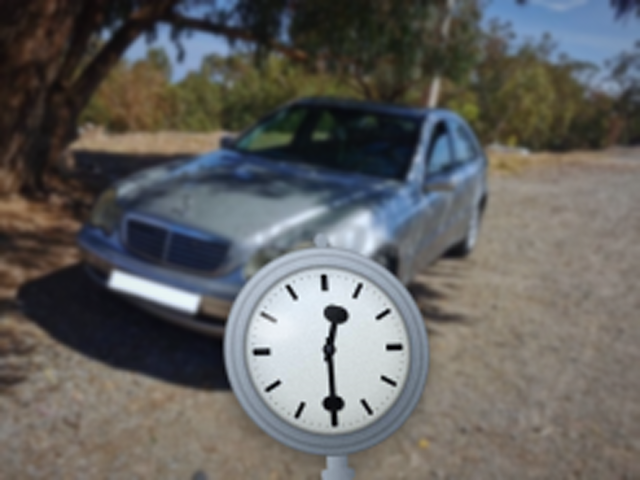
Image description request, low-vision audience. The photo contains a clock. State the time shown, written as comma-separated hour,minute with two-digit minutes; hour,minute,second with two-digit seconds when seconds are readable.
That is 12,30
